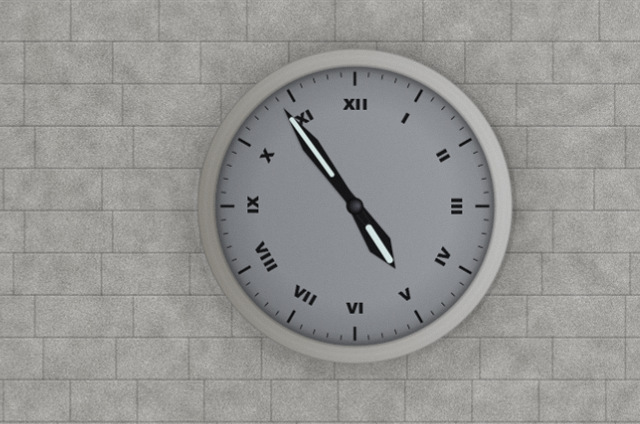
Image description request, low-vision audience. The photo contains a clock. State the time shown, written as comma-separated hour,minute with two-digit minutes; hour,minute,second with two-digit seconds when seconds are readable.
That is 4,54
